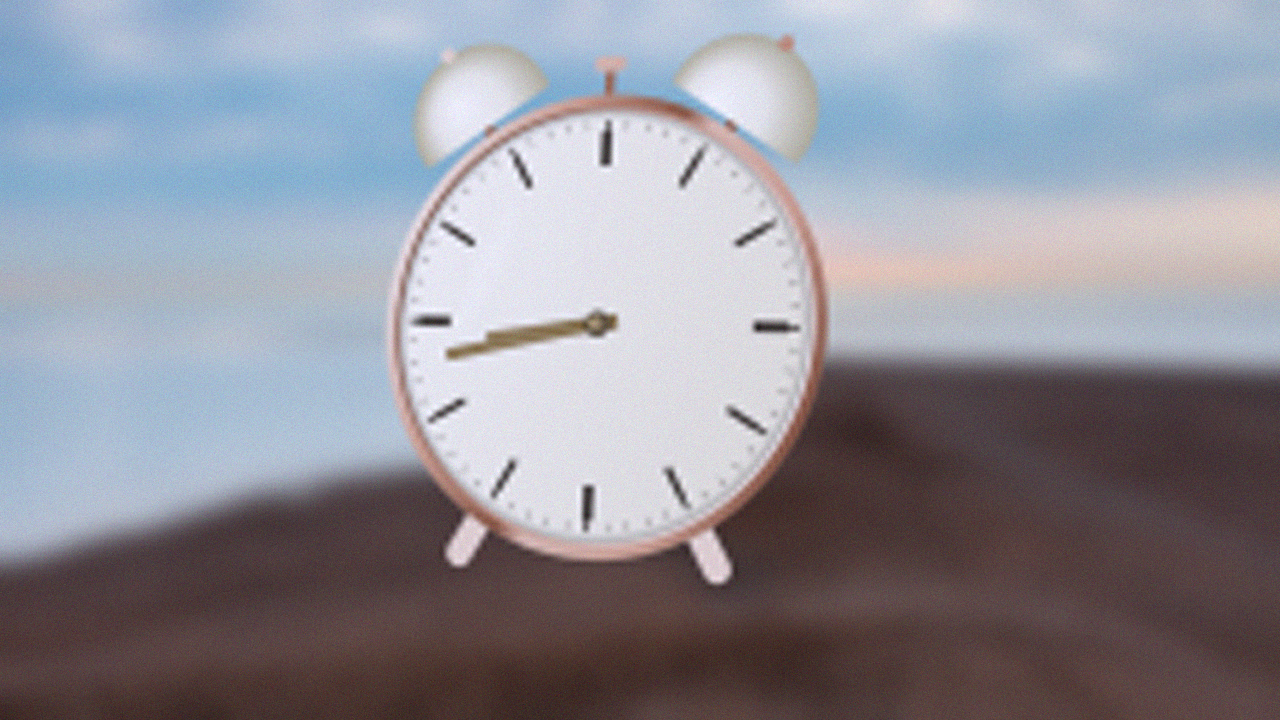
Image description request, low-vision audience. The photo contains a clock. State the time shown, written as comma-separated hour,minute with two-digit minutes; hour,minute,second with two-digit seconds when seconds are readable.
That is 8,43
